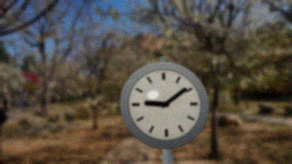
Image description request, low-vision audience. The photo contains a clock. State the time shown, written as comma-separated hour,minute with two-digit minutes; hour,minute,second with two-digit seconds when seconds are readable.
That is 9,09
